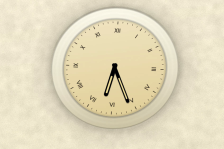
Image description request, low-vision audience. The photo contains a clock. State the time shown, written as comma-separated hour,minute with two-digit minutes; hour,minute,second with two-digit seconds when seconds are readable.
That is 6,26
